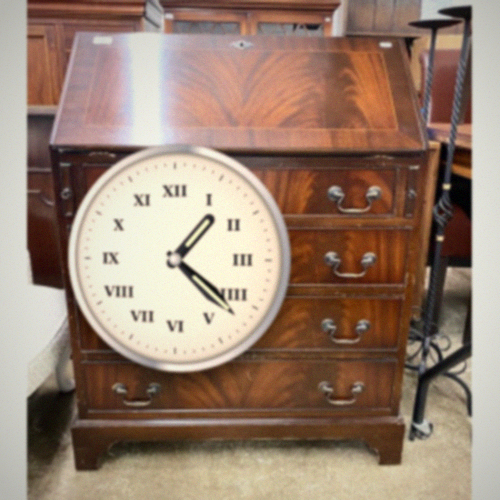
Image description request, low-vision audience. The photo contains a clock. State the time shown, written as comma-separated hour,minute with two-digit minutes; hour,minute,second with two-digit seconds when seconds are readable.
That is 1,22
